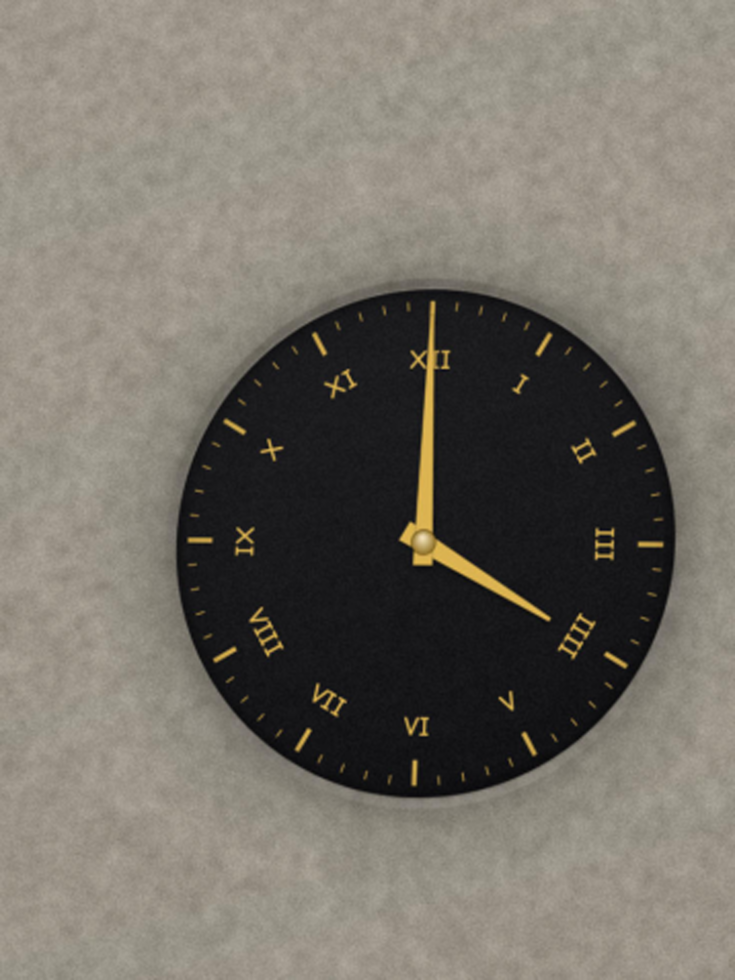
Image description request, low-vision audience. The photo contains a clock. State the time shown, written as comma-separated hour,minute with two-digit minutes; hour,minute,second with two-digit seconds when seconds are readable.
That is 4,00
